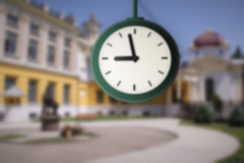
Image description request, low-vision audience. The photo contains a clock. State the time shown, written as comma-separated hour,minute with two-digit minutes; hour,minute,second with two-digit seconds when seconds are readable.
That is 8,58
